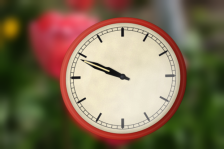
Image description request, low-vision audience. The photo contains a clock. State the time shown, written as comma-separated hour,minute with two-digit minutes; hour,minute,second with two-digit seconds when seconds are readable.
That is 9,49
